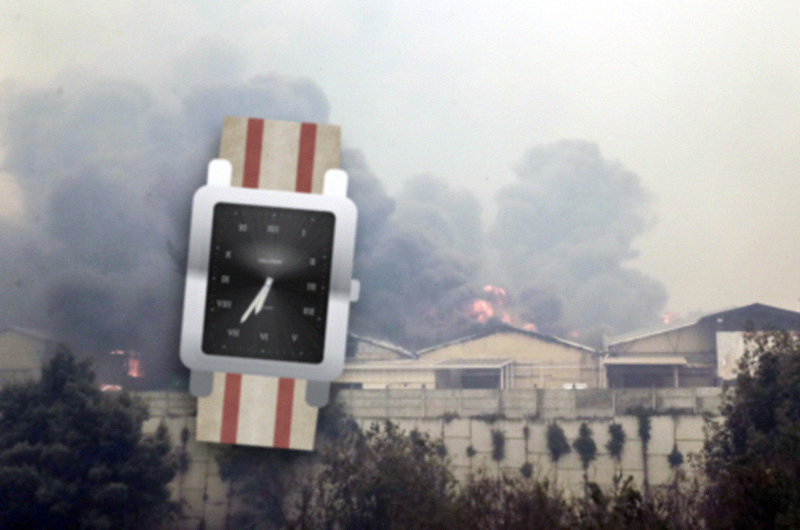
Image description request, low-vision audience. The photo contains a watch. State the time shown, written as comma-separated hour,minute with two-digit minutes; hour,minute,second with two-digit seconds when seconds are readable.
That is 6,35
